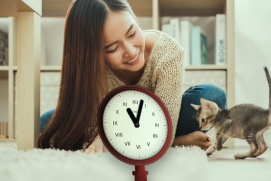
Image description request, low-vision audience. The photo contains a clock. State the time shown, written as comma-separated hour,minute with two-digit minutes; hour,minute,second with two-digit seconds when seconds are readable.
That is 11,03
